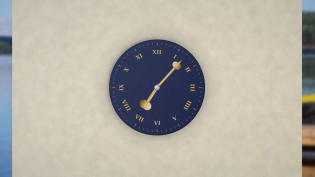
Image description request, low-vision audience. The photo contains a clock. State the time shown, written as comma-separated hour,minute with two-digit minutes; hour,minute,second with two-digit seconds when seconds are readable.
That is 7,07
